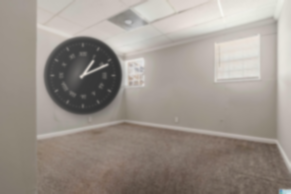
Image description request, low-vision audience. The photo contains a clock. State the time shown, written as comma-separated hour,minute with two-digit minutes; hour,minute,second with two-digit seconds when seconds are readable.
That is 1,11
